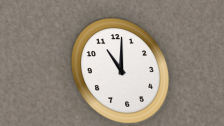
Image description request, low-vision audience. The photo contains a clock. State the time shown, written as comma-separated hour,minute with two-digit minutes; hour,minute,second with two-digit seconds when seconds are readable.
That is 11,02
